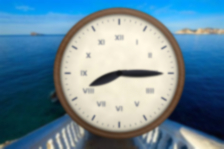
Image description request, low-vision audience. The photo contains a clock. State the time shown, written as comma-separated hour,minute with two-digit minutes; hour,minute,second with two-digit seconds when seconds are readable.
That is 8,15
